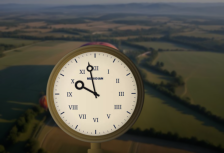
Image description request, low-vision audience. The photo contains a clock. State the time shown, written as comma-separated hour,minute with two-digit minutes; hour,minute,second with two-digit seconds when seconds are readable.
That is 9,58
